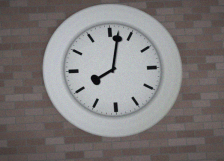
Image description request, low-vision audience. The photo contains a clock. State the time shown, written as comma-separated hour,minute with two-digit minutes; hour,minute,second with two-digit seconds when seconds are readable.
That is 8,02
